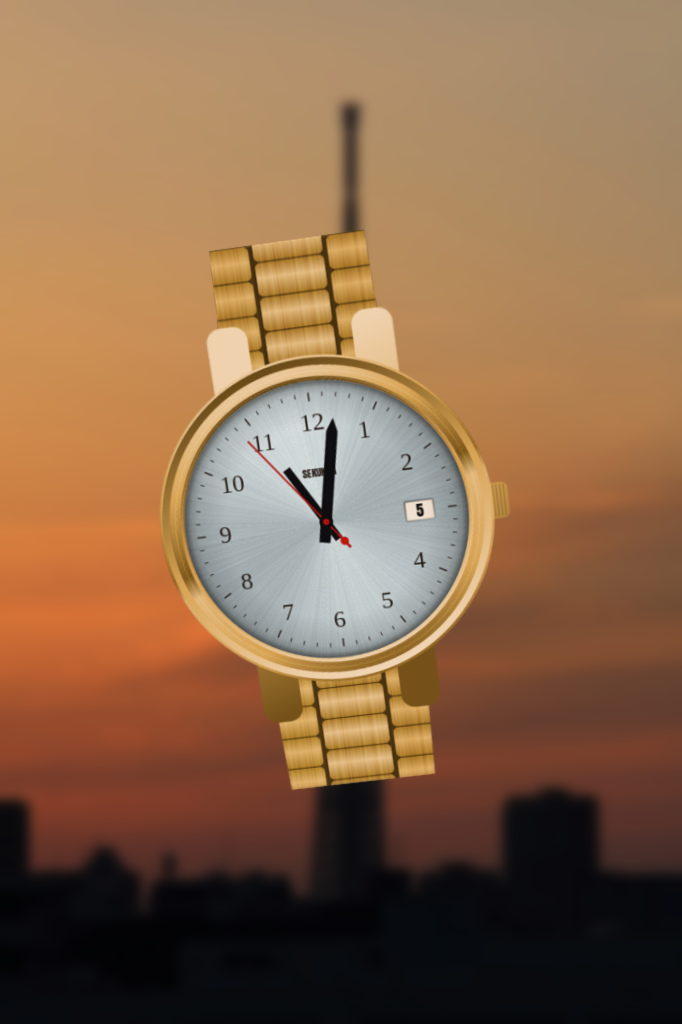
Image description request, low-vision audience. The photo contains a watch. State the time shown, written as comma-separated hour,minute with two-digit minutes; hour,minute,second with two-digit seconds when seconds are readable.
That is 11,01,54
